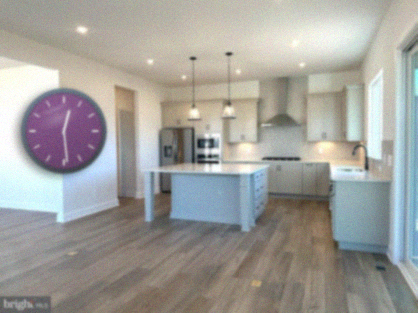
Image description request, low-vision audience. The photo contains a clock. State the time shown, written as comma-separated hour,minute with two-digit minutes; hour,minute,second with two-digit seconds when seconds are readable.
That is 12,29
